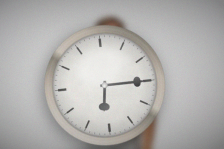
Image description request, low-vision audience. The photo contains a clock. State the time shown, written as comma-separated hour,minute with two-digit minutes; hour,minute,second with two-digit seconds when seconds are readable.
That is 6,15
